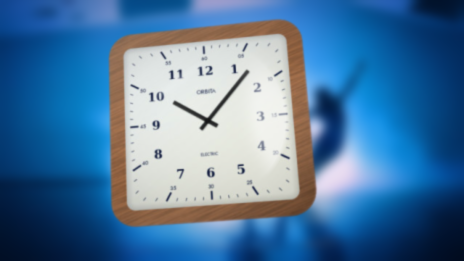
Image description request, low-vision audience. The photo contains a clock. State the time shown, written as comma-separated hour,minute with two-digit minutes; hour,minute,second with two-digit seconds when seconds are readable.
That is 10,07
